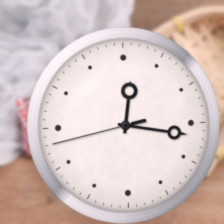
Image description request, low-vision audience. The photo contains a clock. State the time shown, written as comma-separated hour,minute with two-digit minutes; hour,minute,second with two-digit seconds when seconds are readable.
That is 12,16,43
